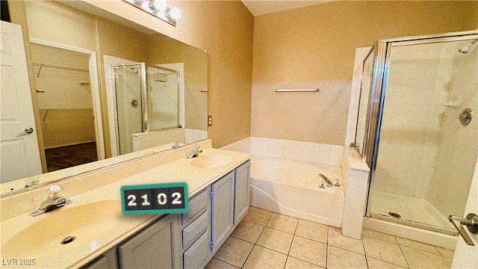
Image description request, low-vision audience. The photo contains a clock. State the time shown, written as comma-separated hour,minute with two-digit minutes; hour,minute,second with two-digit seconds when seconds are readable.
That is 21,02
